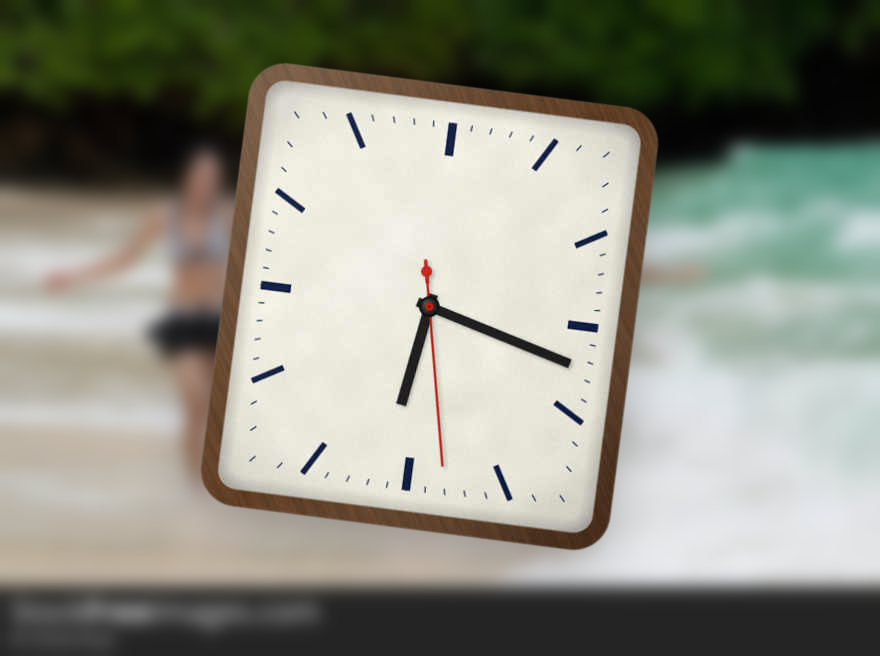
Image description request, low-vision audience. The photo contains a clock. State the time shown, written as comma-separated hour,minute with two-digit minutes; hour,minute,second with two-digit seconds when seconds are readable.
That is 6,17,28
